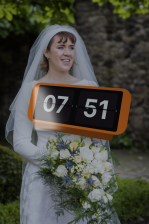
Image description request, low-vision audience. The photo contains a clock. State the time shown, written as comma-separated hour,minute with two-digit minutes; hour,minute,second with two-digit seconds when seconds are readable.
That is 7,51
